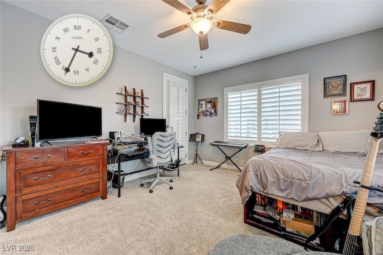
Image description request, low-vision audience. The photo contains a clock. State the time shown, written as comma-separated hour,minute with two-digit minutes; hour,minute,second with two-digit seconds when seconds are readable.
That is 3,34
